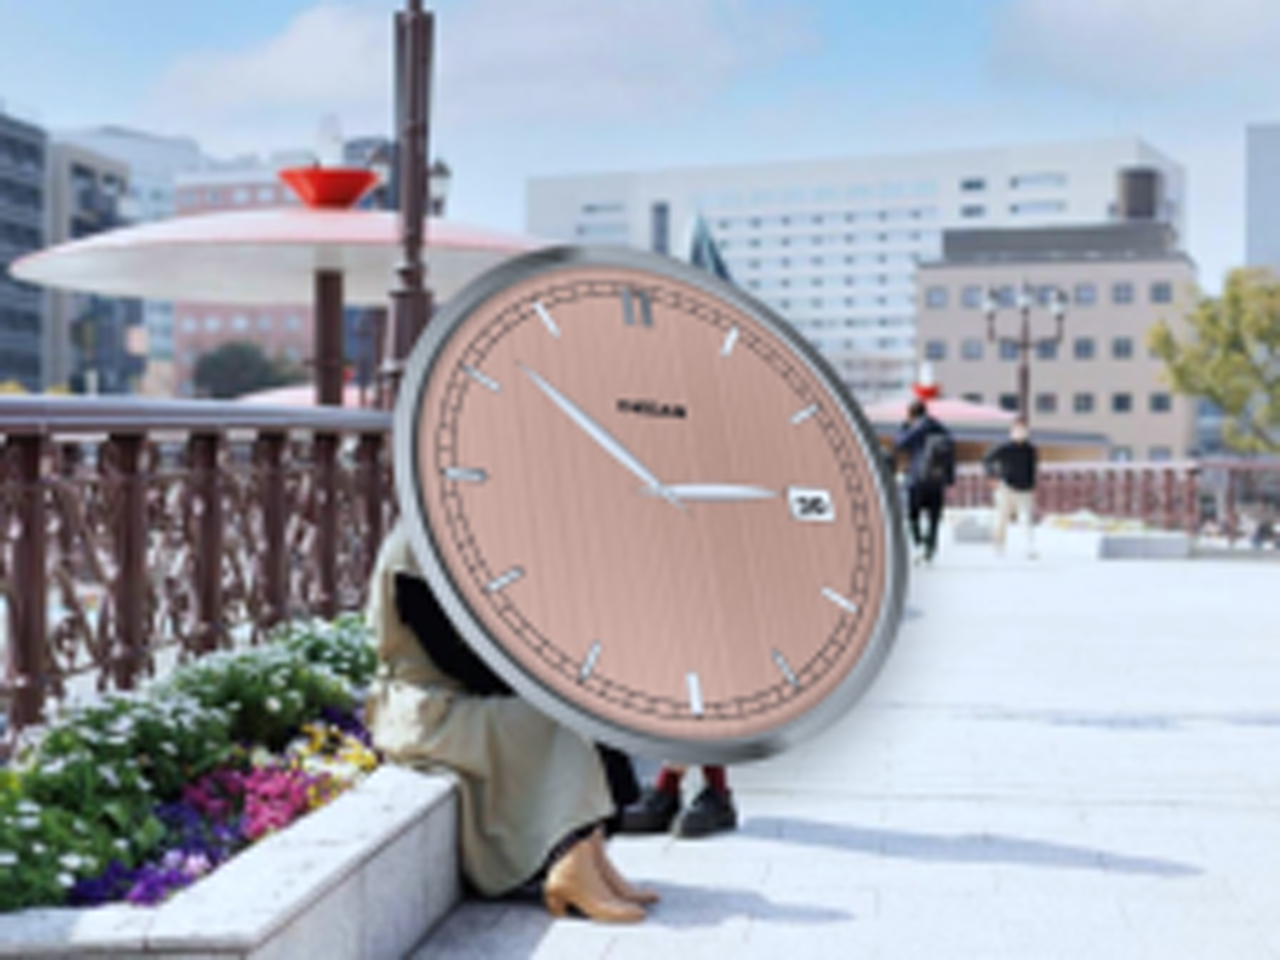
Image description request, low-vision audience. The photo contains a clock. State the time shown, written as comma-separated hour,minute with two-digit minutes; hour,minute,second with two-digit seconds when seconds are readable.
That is 2,52
